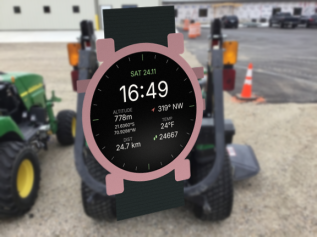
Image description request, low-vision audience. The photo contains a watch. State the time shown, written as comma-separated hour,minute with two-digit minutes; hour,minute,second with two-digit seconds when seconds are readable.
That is 16,49
